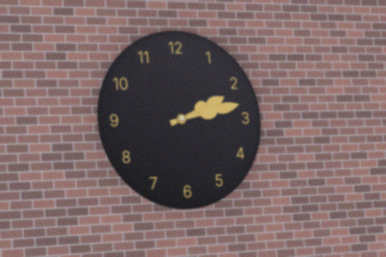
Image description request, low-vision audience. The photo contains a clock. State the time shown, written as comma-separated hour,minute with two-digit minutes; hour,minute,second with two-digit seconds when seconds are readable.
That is 2,13
